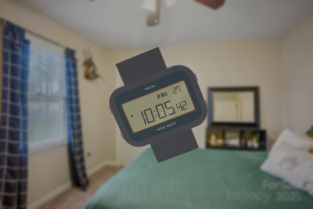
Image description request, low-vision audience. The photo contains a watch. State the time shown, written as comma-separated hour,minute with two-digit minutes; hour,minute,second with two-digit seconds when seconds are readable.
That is 10,05,42
